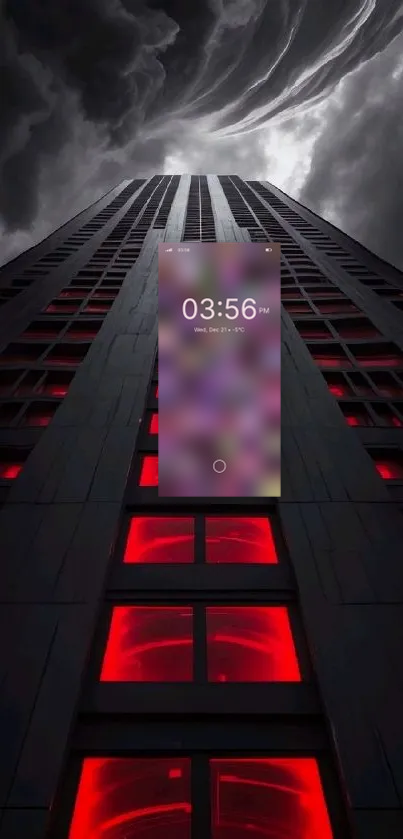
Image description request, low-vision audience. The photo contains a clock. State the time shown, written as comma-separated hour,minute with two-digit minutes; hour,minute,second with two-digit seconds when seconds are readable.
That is 3,56
